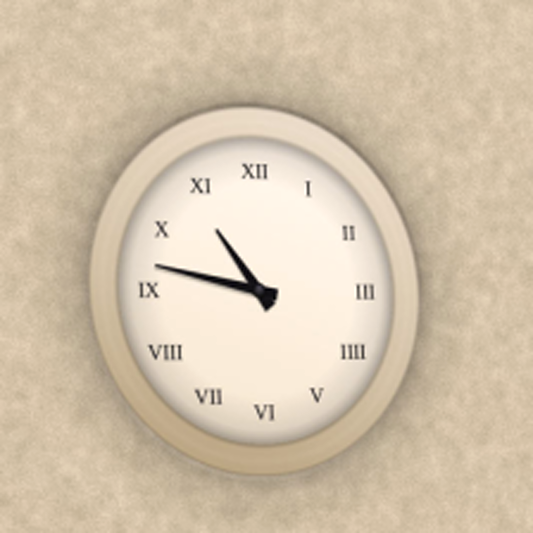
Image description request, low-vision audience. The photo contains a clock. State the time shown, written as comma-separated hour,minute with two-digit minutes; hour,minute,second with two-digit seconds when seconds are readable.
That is 10,47
